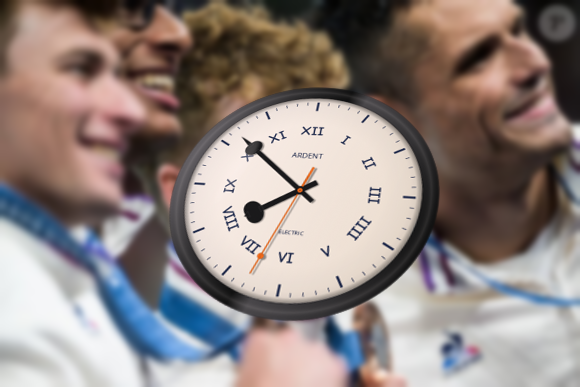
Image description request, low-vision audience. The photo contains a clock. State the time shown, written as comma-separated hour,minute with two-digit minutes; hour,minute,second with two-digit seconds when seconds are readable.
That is 7,51,33
